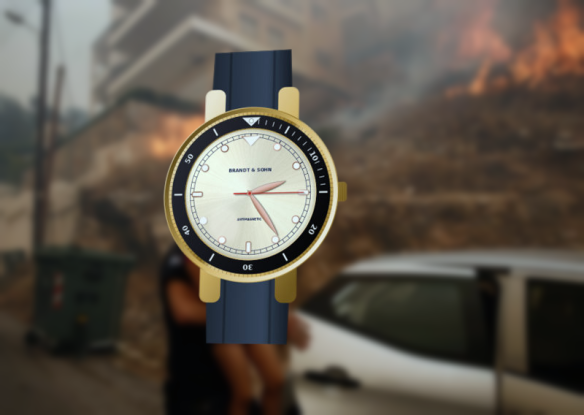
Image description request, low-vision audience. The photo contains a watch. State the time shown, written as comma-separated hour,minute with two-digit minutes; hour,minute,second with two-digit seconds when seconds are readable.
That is 2,24,15
